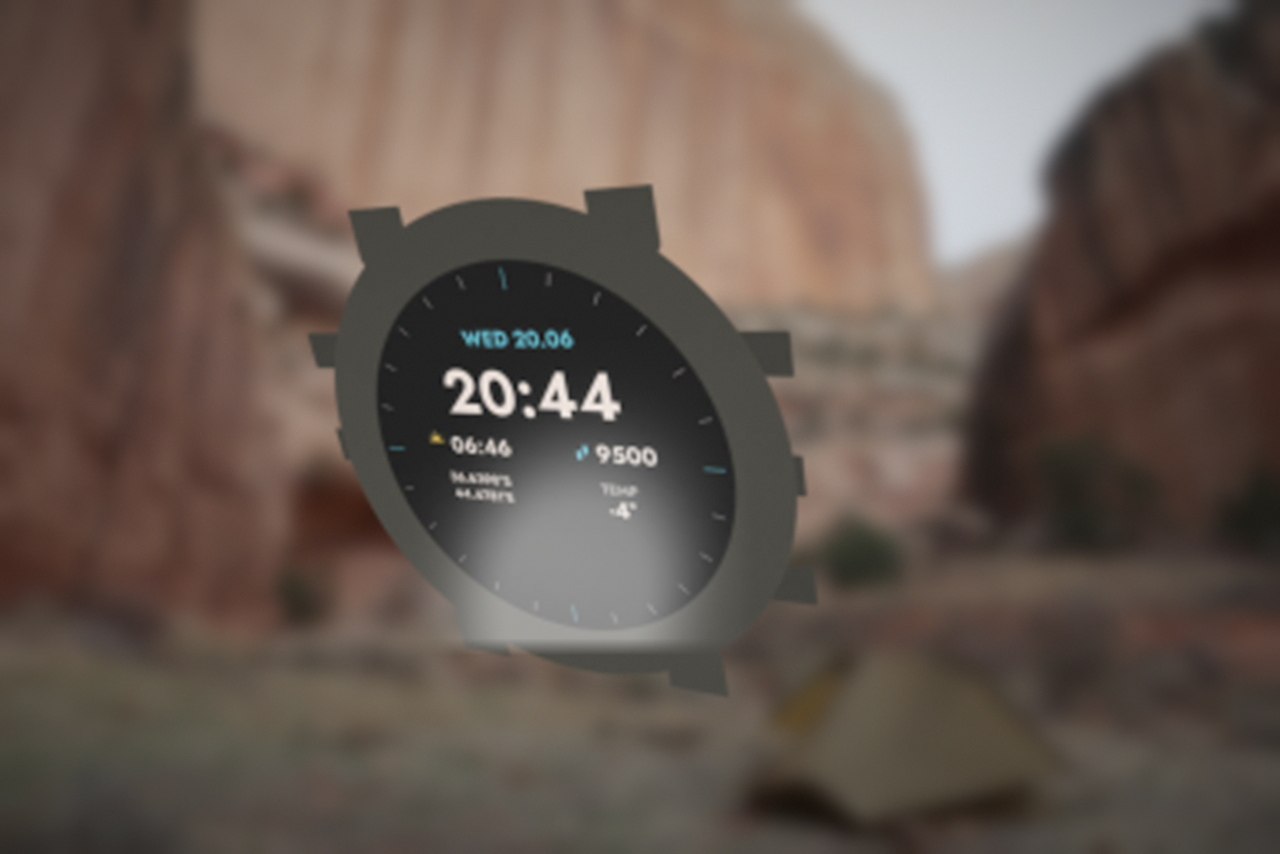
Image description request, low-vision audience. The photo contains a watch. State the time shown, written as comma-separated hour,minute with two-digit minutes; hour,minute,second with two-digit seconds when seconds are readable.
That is 20,44
